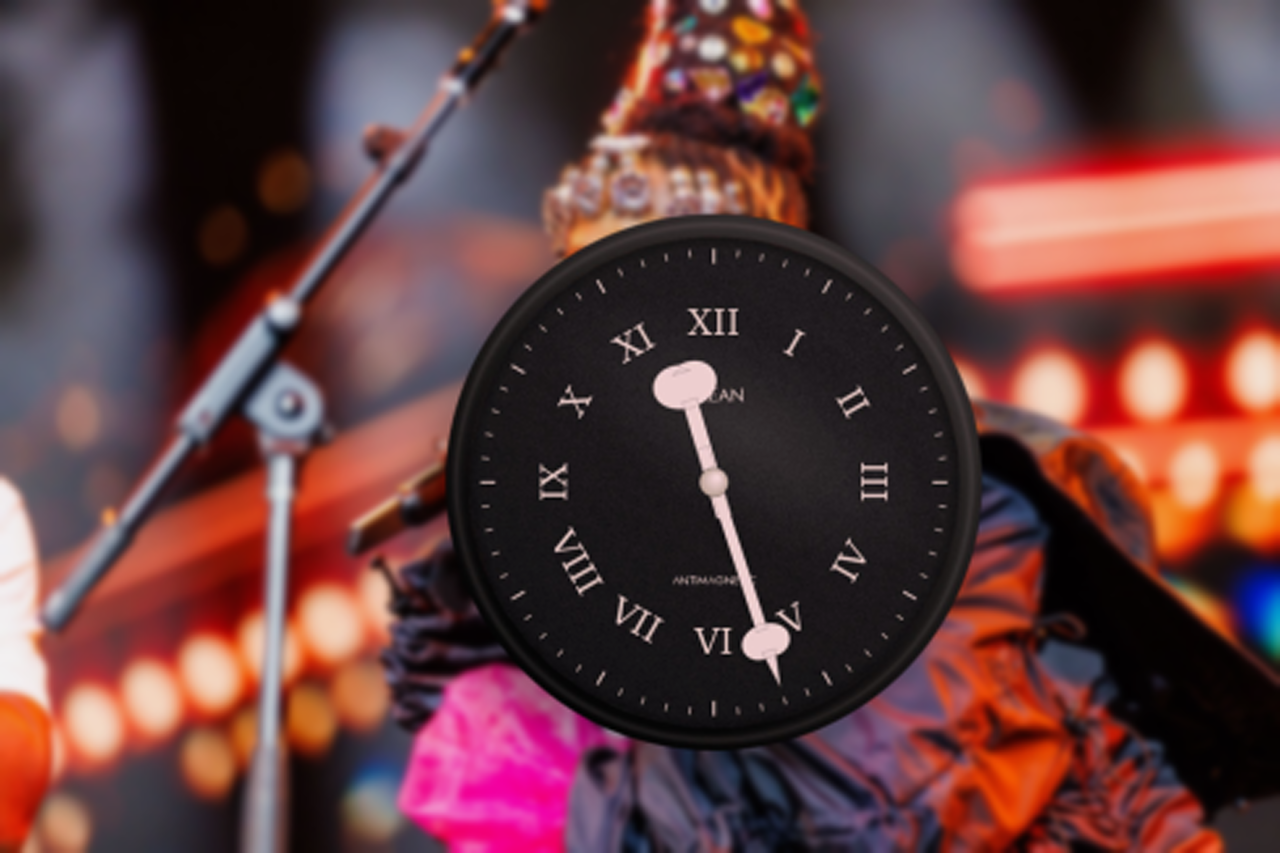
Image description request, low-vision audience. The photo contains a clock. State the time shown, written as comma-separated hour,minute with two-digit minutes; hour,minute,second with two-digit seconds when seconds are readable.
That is 11,27
